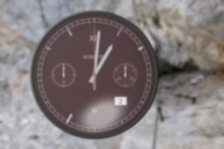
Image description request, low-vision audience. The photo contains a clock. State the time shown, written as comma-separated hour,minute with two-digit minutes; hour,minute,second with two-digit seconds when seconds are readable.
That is 1,01
